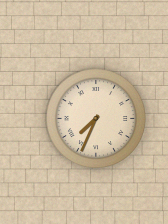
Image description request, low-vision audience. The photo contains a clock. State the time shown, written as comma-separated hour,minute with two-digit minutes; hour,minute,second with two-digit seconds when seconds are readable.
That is 7,34
